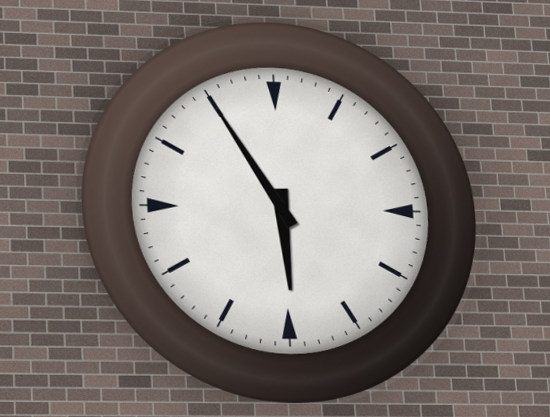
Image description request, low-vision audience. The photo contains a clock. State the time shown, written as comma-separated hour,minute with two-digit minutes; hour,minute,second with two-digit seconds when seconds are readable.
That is 5,55
